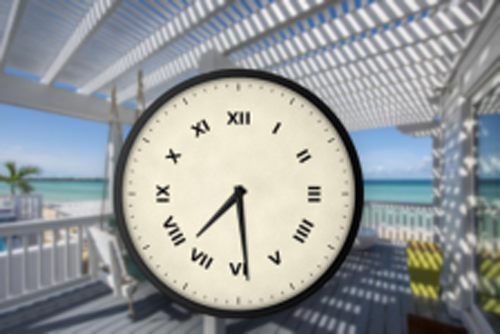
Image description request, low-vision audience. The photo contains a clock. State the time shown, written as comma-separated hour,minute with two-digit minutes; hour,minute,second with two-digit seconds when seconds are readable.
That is 7,29
